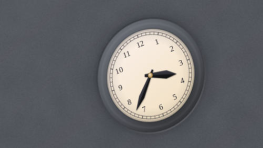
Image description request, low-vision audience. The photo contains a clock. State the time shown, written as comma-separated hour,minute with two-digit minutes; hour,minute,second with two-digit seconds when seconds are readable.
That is 3,37
